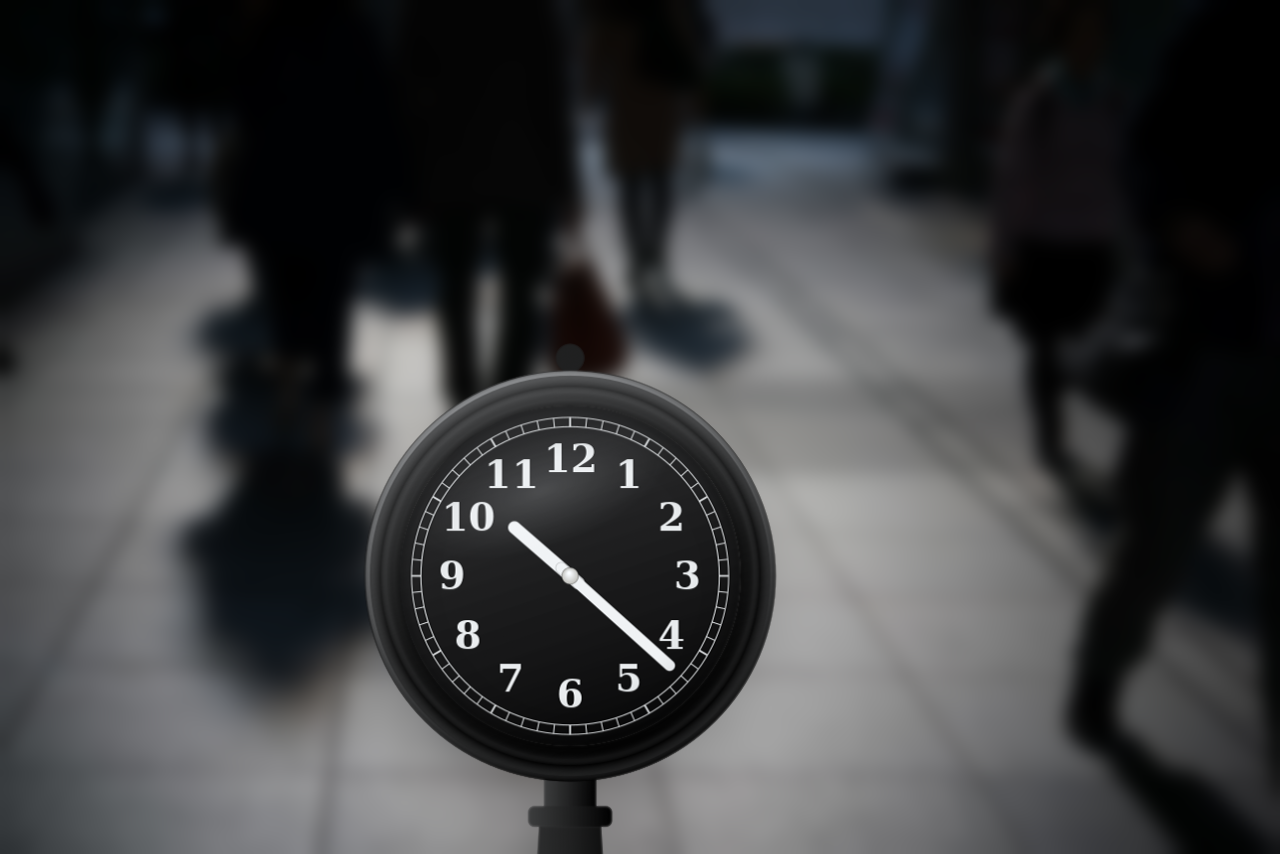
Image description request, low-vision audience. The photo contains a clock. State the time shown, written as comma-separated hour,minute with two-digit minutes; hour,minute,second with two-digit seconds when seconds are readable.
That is 10,22
